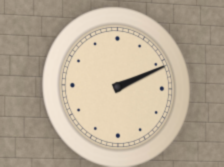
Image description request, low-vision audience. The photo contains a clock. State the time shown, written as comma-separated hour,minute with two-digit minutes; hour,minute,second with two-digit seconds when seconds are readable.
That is 2,11
